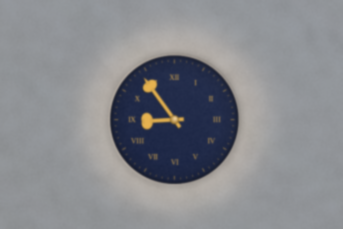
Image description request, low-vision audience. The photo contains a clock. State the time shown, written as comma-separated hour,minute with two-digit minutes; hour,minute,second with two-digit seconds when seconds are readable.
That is 8,54
